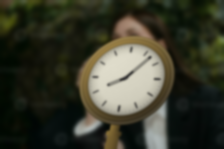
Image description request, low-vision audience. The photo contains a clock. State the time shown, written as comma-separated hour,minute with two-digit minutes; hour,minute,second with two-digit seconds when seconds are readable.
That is 8,07
